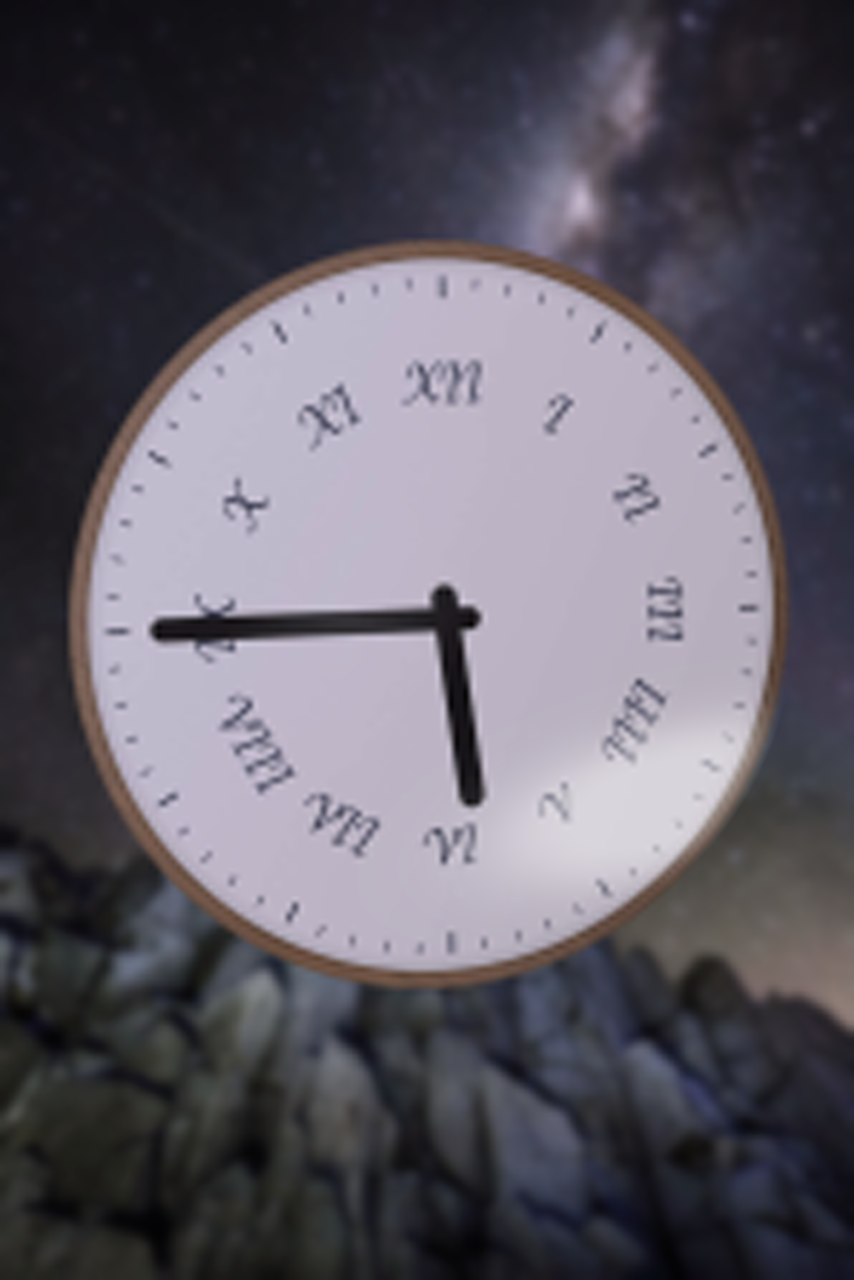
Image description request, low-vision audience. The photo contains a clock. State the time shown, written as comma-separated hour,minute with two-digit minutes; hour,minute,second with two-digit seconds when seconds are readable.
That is 5,45
